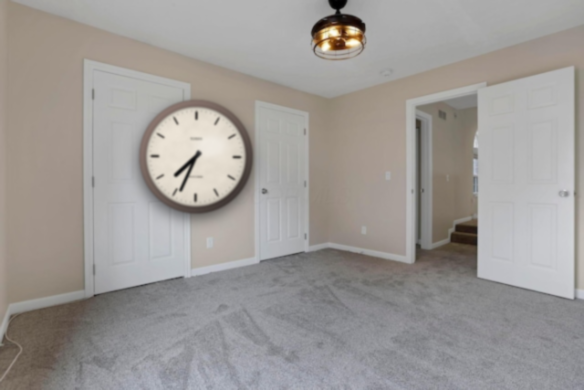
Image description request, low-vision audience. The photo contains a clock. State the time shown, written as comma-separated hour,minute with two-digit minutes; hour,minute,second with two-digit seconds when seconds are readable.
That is 7,34
